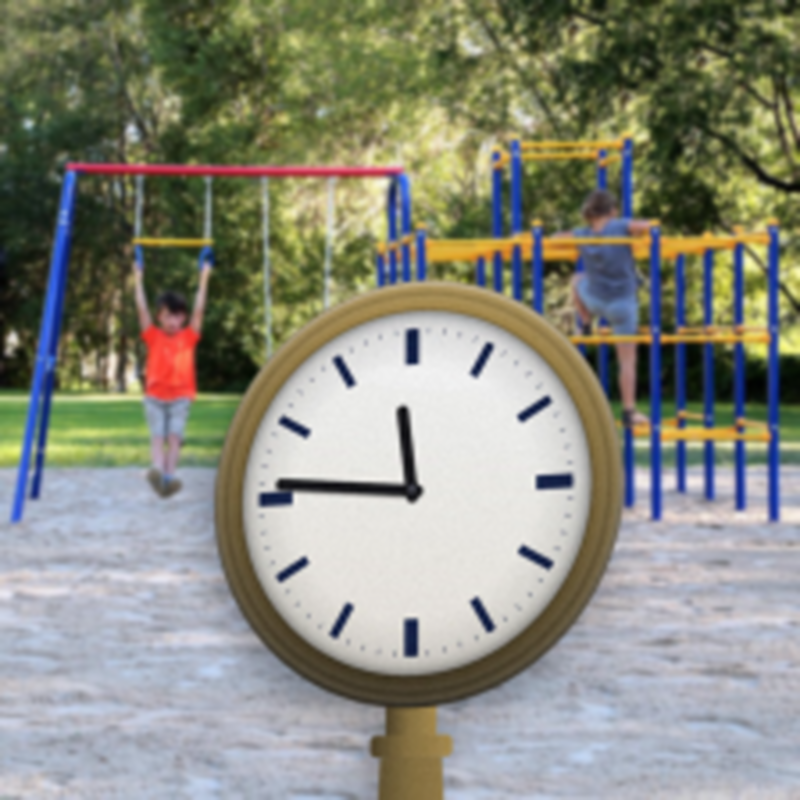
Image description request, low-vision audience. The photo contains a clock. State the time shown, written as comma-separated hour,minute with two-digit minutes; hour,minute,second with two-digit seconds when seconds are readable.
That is 11,46
